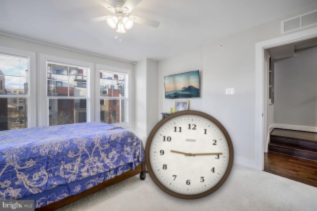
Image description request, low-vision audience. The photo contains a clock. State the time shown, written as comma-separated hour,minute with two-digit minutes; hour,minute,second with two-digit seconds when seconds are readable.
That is 9,14
